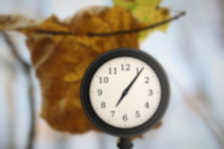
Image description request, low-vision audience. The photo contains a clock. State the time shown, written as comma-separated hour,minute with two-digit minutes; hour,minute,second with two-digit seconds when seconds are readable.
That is 7,06
